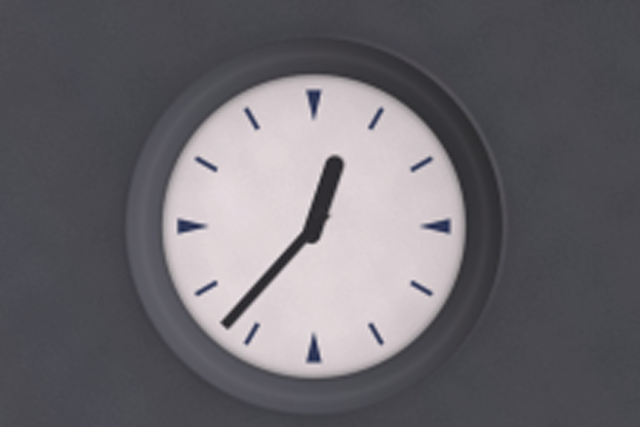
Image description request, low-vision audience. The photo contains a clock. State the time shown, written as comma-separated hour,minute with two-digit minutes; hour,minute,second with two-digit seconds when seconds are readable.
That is 12,37
